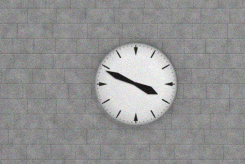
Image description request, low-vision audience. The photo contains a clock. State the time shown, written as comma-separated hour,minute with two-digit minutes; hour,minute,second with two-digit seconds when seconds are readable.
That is 3,49
